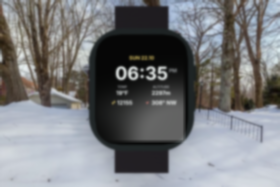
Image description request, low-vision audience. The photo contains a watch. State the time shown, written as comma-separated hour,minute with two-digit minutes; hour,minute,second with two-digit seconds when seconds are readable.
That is 6,35
